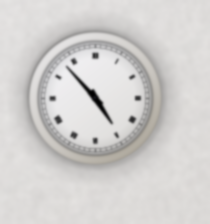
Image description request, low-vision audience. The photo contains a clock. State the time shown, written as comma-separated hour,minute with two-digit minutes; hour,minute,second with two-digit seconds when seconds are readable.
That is 4,53
